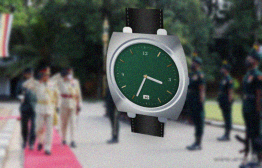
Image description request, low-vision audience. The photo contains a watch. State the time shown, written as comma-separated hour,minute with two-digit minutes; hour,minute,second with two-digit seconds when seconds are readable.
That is 3,34
